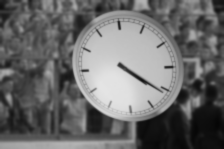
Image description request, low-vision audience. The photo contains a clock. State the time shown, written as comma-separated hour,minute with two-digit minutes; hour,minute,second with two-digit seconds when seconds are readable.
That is 4,21
